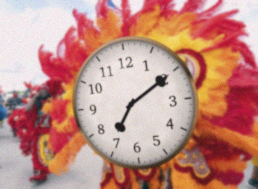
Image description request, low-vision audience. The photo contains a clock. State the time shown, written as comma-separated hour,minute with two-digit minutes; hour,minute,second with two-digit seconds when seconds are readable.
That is 7,10
